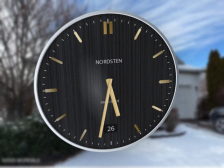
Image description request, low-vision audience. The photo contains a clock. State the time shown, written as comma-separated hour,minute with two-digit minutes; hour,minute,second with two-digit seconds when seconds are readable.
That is 5,32
